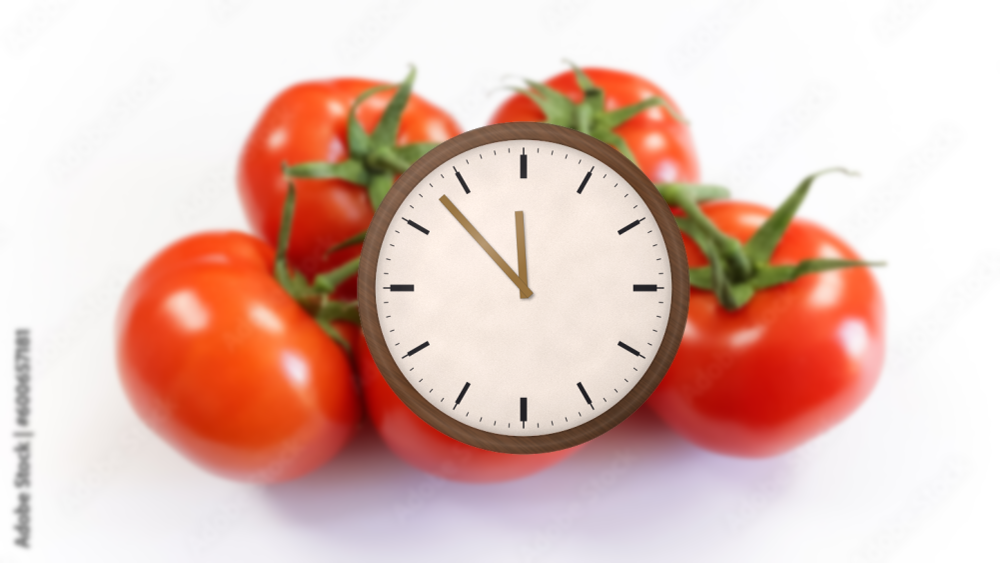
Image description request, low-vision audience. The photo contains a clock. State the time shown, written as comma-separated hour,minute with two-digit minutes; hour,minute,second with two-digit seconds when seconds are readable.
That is 11,53
